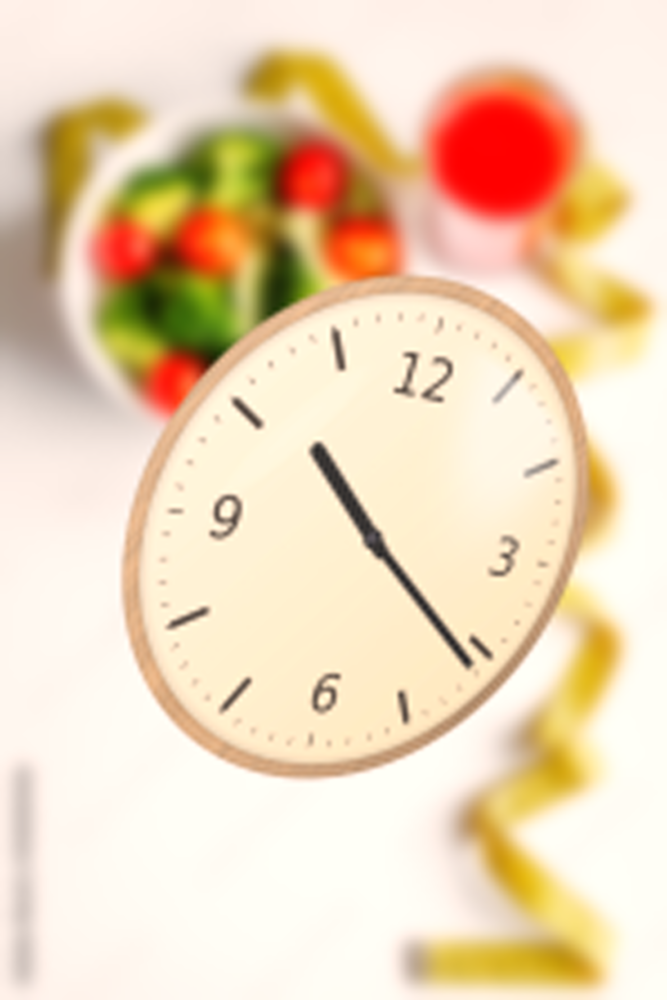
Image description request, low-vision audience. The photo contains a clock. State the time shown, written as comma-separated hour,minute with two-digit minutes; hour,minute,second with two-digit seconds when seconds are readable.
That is 10,21
